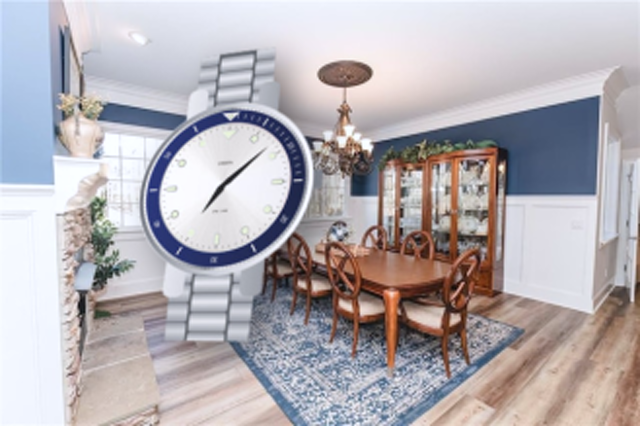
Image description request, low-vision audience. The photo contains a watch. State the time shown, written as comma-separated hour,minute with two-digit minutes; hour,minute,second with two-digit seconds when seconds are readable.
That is 7,08
